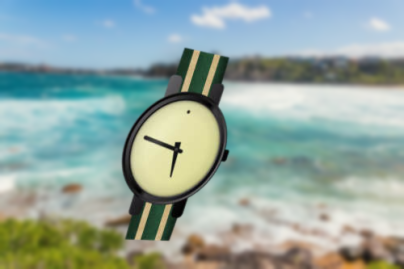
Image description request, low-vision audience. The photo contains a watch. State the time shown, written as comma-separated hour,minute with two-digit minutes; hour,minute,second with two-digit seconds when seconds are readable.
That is 5,47
